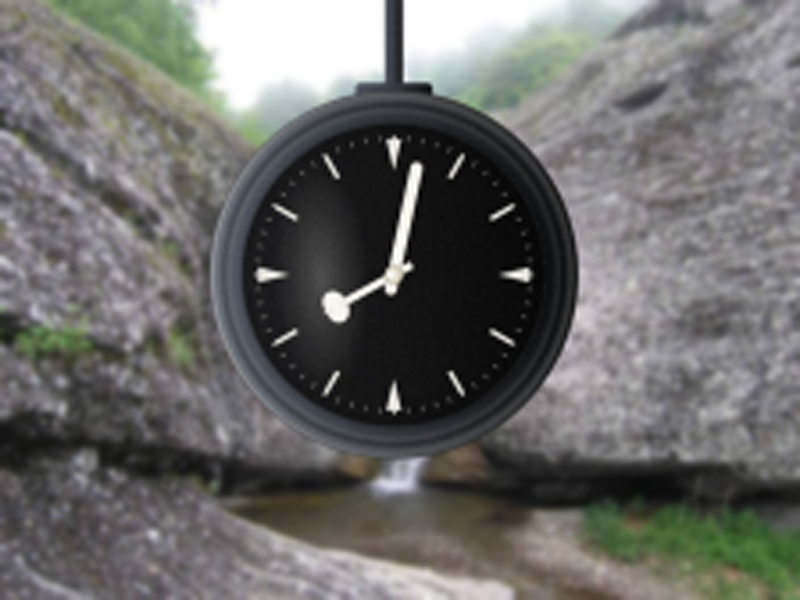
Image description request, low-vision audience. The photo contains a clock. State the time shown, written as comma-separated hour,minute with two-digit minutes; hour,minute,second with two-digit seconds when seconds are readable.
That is 8,02
